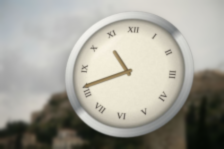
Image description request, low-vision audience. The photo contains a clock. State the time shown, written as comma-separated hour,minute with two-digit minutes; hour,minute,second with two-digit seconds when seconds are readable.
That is 10,41
